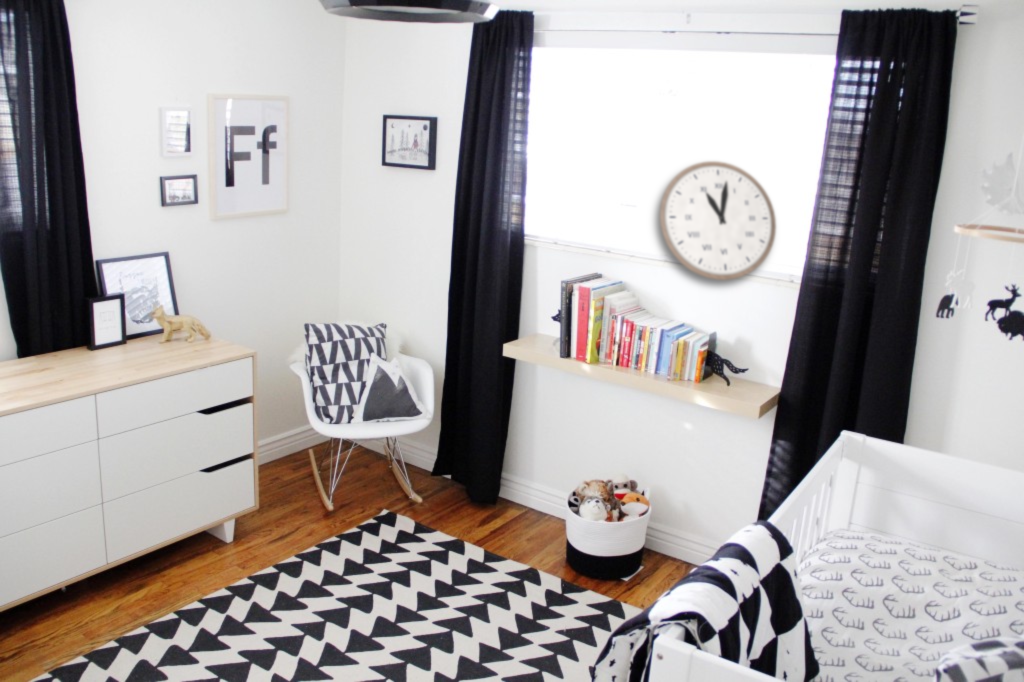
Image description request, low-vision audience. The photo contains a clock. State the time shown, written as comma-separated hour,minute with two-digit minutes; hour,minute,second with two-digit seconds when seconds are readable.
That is 11,02
